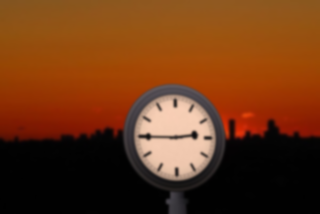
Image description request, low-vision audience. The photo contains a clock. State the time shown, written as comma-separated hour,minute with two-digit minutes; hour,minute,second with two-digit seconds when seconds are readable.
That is 2,45
